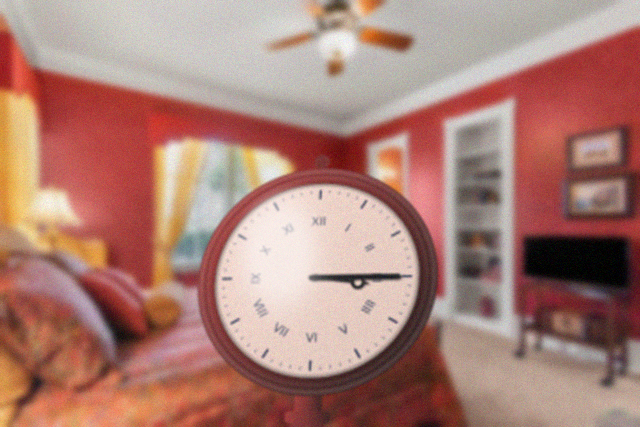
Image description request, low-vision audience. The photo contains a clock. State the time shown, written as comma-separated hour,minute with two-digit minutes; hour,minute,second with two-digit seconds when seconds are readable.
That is 3,15
